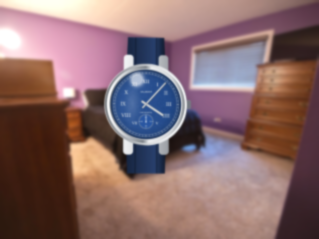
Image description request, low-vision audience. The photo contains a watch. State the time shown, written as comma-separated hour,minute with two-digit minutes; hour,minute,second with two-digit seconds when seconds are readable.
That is 4,07
